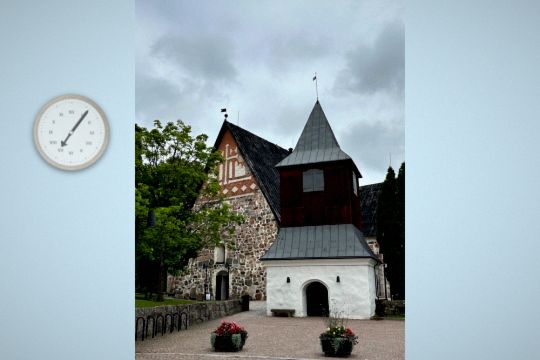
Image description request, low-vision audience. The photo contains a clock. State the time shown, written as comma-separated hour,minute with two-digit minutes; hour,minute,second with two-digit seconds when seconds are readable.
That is 7,06
